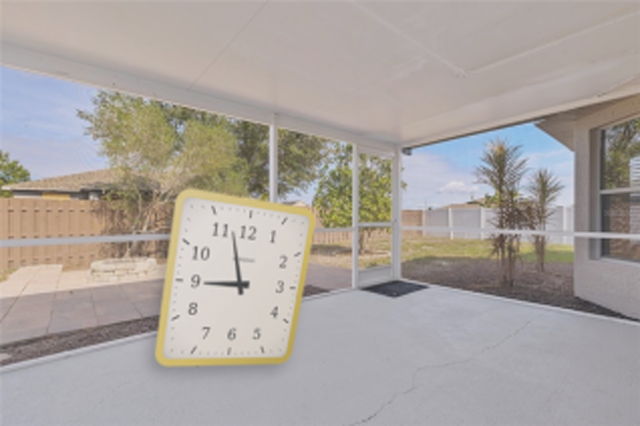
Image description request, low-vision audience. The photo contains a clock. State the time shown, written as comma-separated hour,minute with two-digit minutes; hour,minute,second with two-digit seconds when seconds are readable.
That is 8,57
